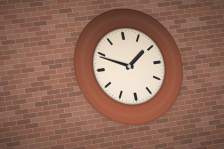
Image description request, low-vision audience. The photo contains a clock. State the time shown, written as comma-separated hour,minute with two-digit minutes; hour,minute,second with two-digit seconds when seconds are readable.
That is 1,49
